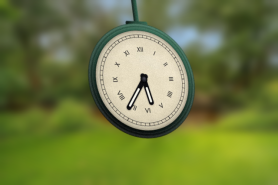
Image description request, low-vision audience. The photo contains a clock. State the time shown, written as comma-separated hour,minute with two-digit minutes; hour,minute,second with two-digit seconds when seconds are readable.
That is 5,36
